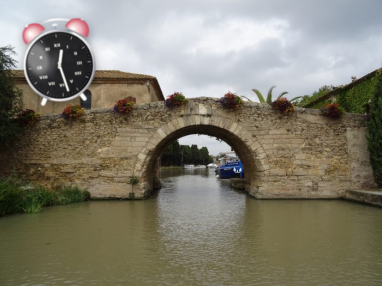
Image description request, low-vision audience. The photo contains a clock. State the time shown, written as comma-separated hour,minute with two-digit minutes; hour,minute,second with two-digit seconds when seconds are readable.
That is 12,28
